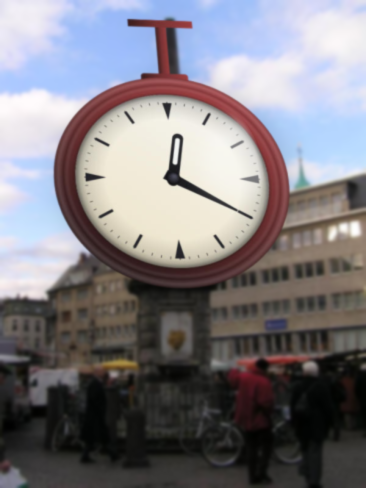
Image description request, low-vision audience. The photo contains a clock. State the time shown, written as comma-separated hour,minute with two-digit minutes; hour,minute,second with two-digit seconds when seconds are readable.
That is 12,20
